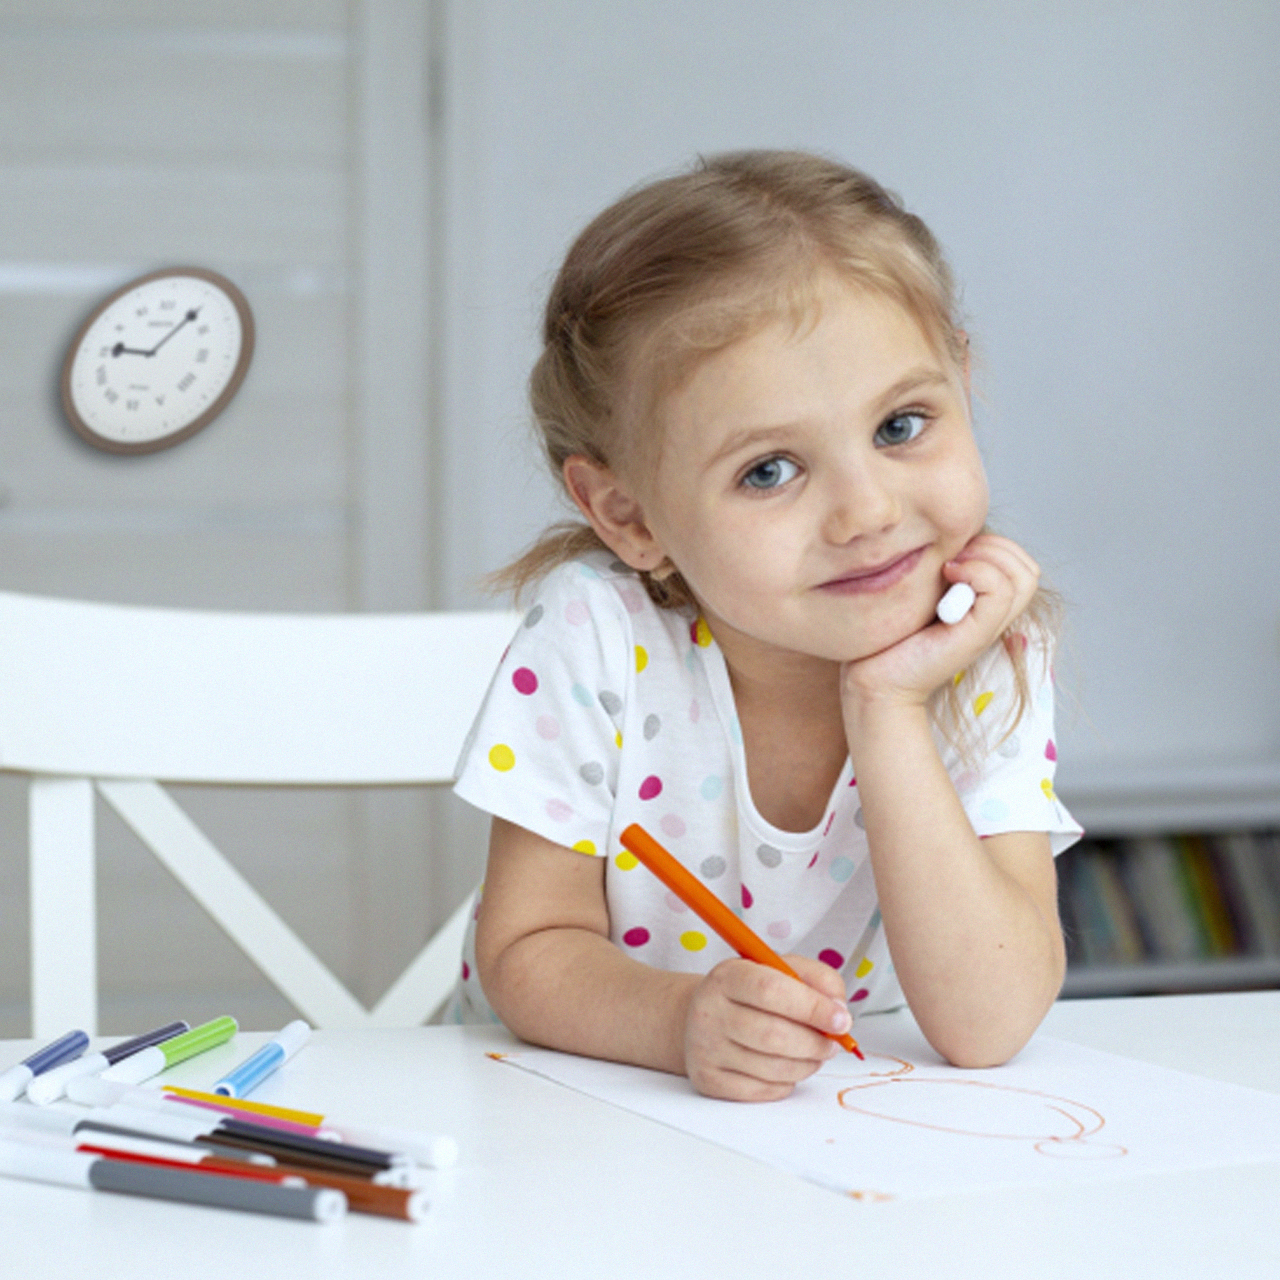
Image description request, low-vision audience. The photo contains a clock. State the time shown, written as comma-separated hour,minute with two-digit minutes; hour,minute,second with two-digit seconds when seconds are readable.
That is 9,06
